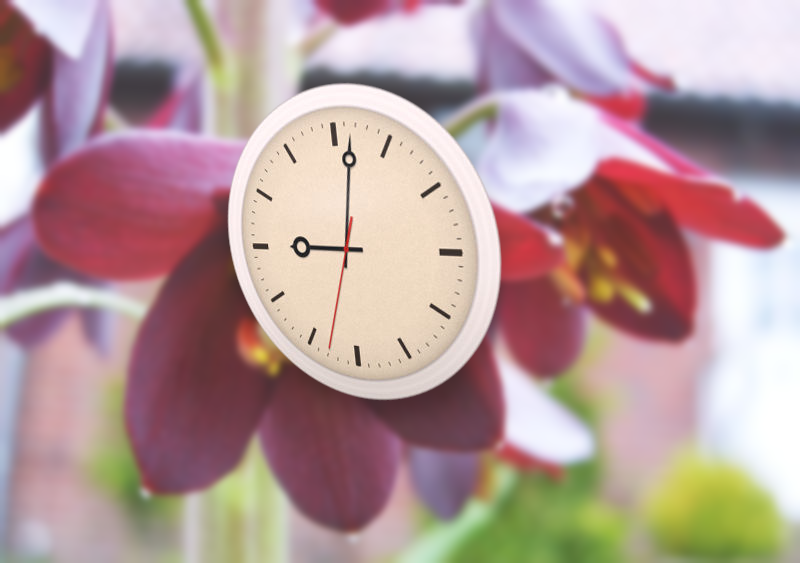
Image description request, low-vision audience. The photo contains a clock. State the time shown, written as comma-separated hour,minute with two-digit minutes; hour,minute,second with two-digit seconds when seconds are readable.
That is 9,01,33
